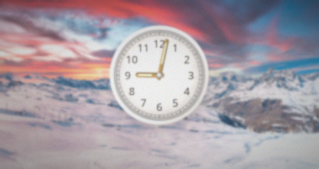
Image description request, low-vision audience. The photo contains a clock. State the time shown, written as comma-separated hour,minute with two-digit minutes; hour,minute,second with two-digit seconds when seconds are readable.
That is 9,02
